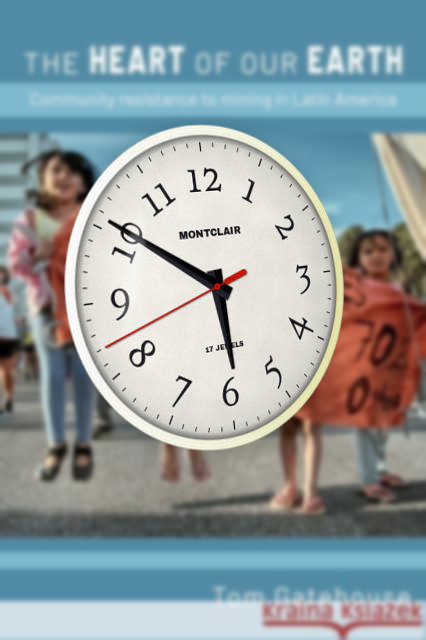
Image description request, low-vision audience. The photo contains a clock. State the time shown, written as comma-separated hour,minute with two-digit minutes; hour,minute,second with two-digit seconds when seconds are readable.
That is 5,50,42
